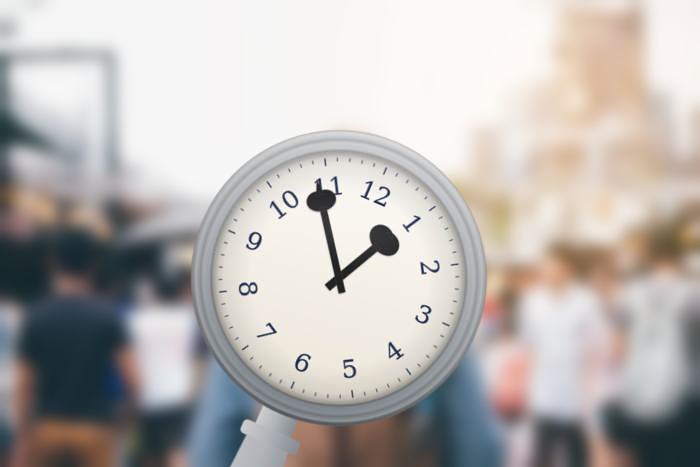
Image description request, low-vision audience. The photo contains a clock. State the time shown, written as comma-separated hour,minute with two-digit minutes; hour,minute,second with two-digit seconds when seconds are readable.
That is 12,54
